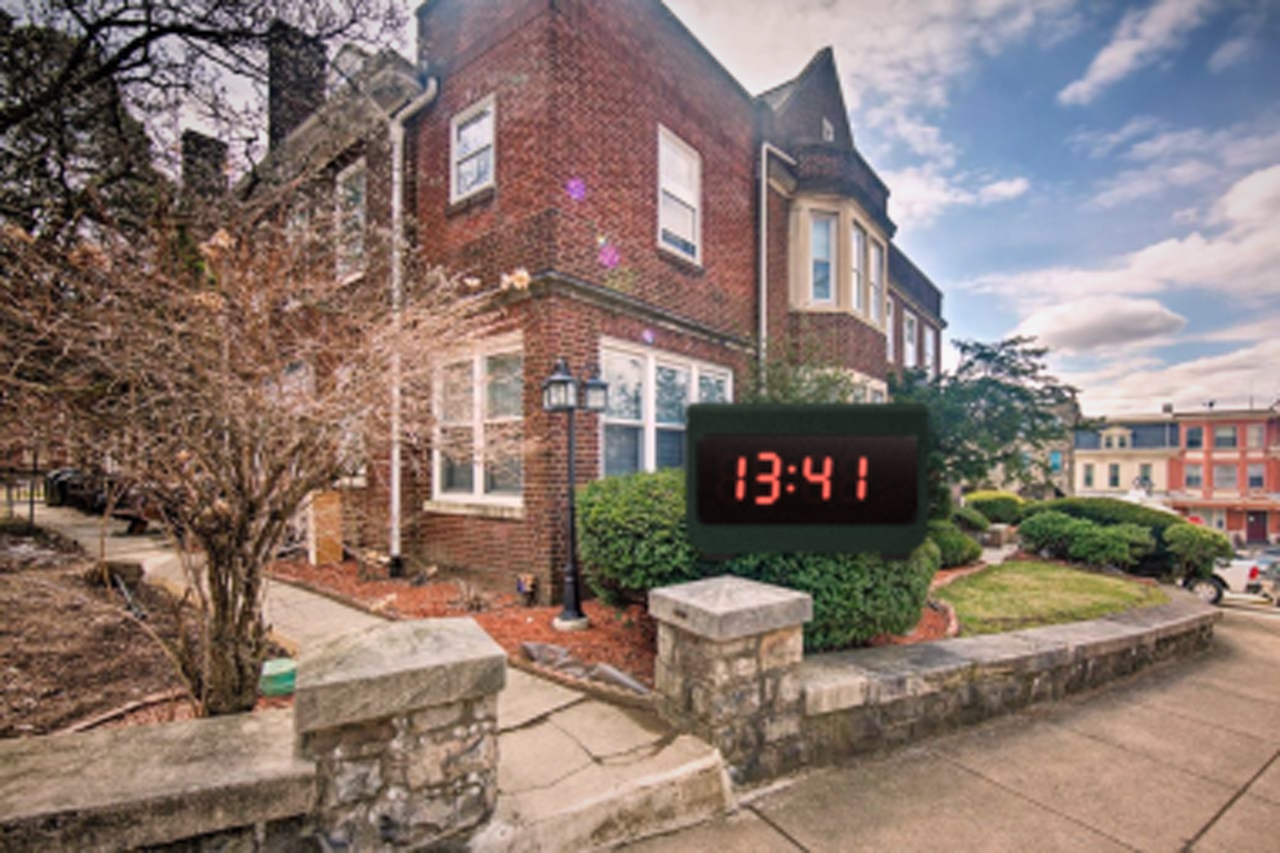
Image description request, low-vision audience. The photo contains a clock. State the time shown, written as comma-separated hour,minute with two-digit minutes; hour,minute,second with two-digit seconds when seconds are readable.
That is 13,41
